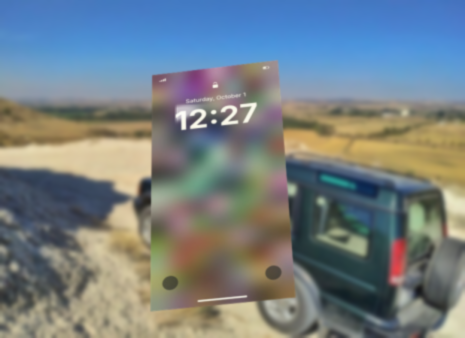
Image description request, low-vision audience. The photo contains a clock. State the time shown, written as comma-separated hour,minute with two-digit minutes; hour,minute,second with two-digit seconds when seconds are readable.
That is 12,27
